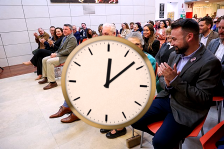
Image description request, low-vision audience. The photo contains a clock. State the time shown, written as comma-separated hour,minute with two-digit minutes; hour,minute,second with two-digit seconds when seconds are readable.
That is 12,08
